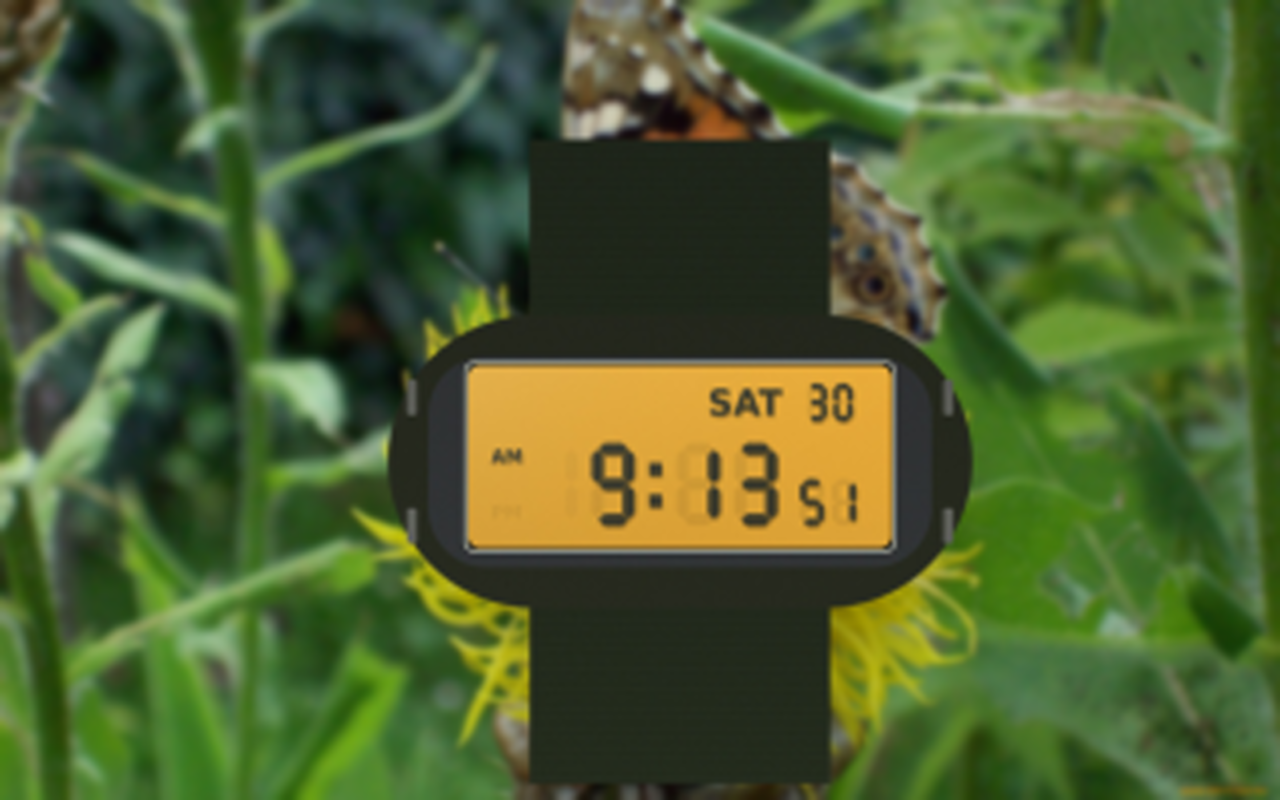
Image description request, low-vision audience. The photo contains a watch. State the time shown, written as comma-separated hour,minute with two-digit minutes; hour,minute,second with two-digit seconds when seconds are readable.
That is 9,13,51
